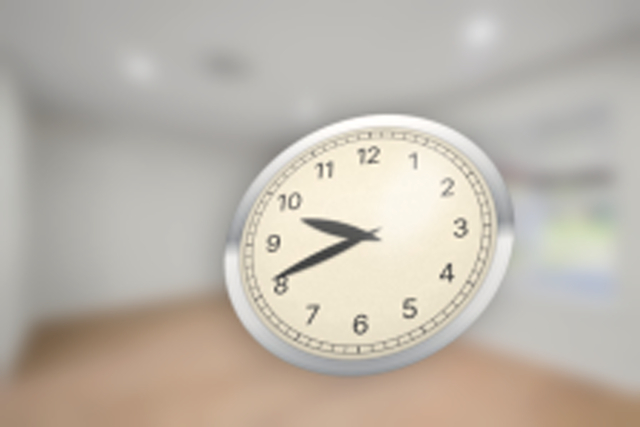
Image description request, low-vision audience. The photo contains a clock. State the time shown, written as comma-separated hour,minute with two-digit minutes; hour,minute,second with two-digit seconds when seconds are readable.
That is 9,41
